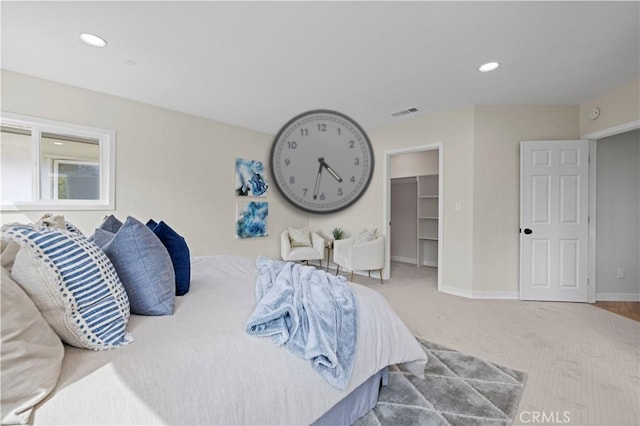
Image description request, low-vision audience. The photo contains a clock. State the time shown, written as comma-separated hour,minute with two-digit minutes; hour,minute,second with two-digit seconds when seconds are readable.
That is 4,32
